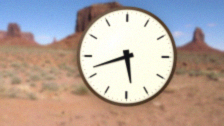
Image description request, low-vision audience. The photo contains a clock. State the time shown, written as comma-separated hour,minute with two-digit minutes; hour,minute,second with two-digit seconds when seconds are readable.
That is 5,42
